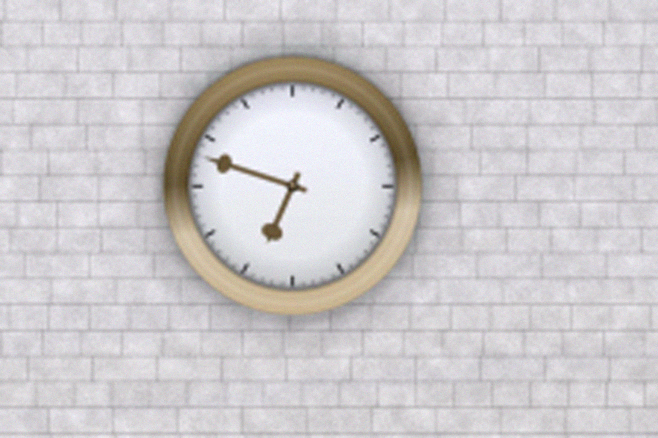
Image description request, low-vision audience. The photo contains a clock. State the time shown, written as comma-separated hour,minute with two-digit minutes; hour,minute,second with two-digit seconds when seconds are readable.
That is 6,48
